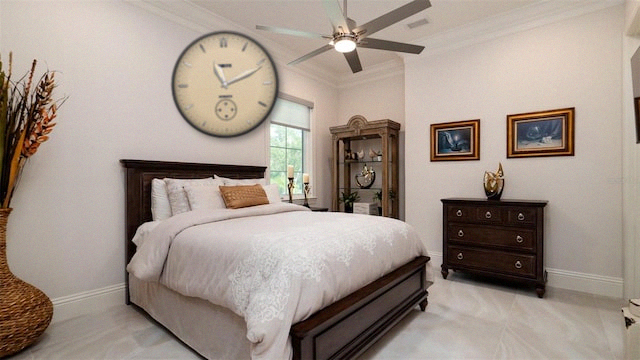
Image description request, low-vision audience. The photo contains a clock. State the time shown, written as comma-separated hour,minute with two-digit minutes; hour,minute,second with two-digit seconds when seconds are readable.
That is 11,11
